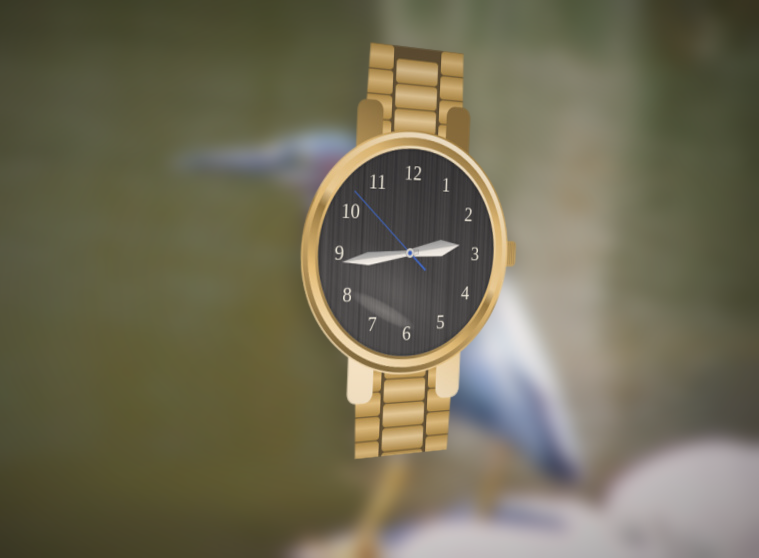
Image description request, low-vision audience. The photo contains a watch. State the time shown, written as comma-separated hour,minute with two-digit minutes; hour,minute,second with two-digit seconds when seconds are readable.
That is 2,43,52
